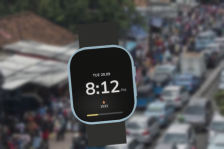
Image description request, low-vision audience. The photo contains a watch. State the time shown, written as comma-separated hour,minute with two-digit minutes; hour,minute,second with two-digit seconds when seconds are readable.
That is 8,12
